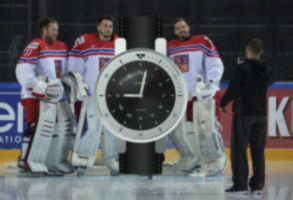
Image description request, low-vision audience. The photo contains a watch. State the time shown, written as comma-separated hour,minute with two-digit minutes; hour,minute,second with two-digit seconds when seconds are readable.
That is 9,02
